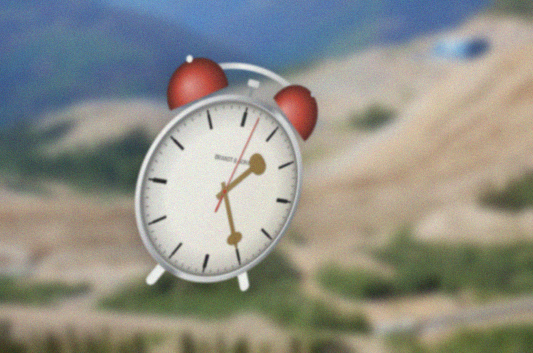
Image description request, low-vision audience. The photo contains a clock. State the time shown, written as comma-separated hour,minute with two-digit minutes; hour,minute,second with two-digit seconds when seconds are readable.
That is 1,25,02
